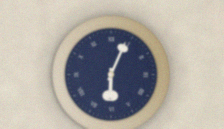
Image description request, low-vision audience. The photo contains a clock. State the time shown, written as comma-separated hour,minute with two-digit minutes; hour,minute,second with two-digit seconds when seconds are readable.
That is 6,04
